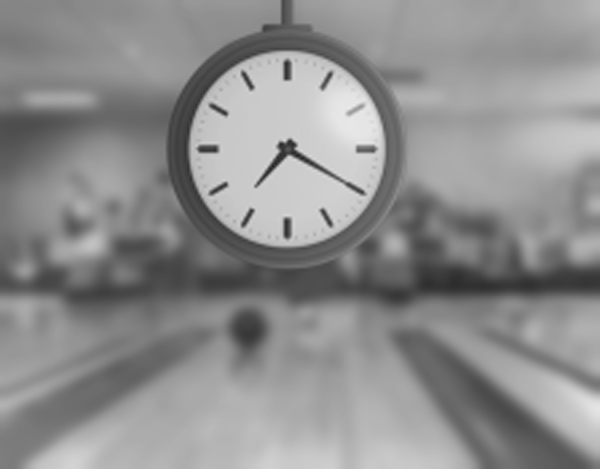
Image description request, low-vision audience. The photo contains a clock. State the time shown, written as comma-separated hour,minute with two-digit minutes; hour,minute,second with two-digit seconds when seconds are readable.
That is 7,20
